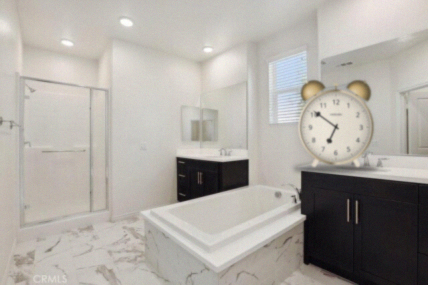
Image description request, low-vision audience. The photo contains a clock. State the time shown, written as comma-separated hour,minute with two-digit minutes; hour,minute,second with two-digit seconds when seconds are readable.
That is 6,51
